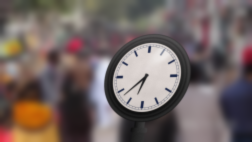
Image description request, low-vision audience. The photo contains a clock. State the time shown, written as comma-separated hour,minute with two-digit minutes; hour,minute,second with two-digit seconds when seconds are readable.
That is 6,38
